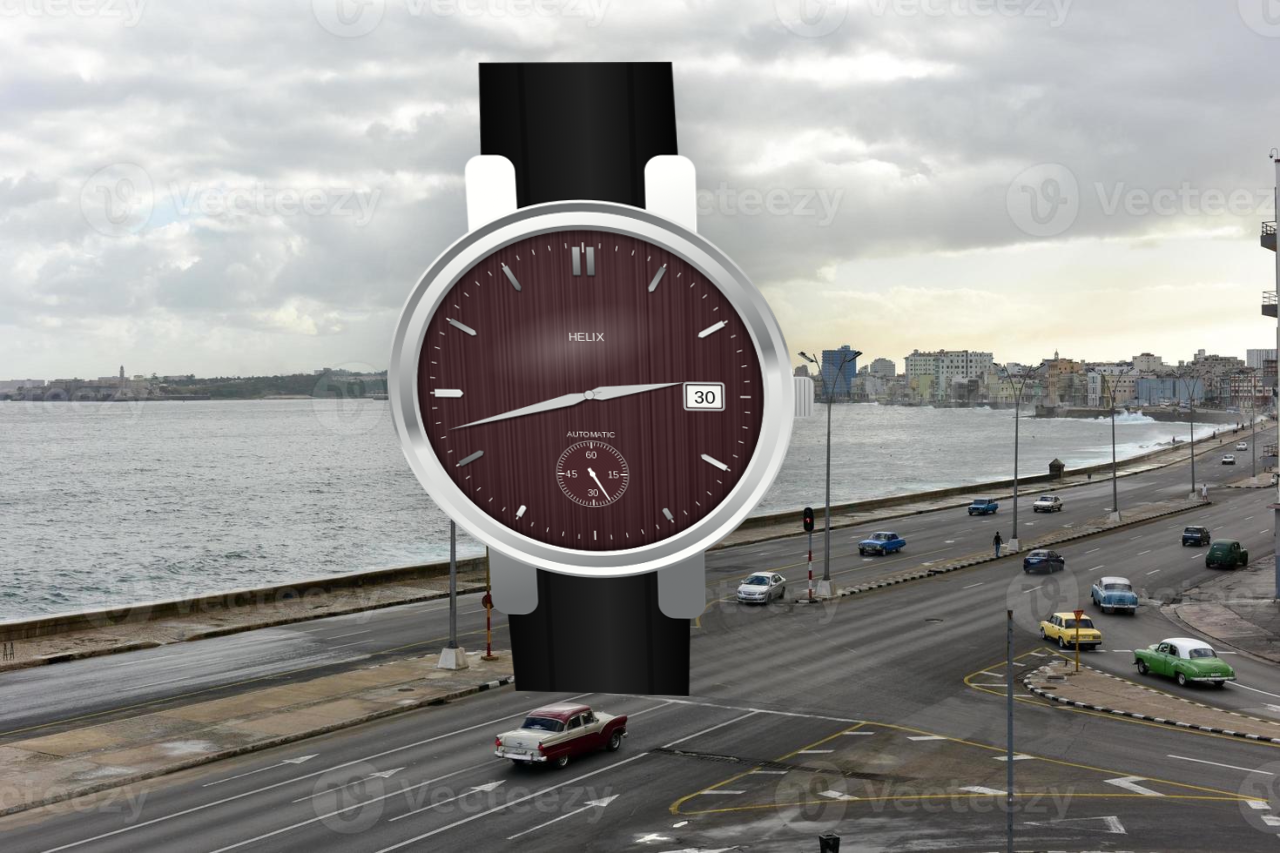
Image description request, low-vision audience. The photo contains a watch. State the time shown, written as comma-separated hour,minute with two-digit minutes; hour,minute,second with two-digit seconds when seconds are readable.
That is 2,42,25
